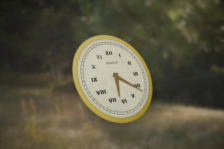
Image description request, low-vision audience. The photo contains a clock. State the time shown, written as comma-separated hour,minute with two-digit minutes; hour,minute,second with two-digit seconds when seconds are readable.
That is 6,21
